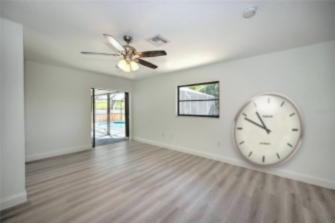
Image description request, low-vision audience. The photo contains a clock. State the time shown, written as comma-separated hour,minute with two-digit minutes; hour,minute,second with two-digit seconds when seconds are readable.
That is 10,49
